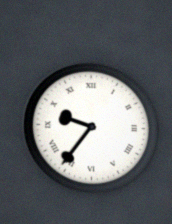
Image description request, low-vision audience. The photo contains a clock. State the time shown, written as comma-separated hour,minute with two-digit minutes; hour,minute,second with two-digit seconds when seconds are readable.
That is 9,36
